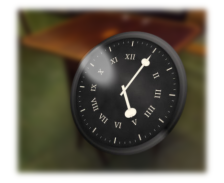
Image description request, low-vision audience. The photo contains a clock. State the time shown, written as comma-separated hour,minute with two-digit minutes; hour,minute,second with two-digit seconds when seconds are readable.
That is 5,05
